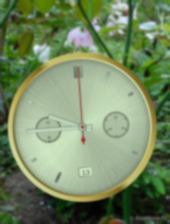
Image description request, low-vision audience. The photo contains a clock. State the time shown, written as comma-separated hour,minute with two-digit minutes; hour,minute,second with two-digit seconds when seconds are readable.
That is 9,45
